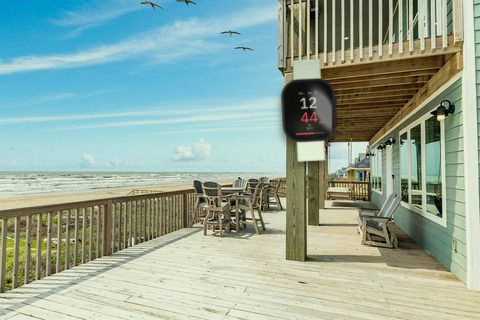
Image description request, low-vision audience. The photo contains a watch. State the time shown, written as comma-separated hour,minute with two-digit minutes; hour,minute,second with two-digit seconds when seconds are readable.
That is 12,44
